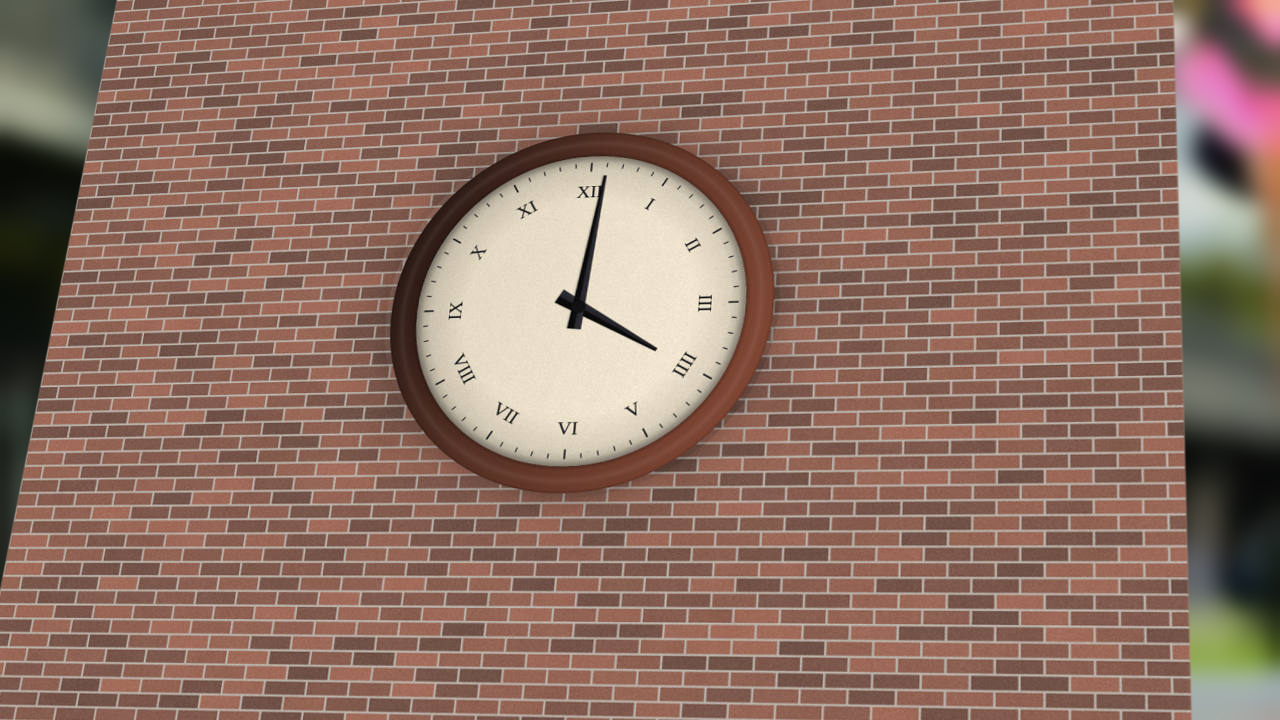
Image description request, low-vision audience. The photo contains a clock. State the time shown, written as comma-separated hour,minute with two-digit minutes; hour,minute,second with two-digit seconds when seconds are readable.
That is 4,01
